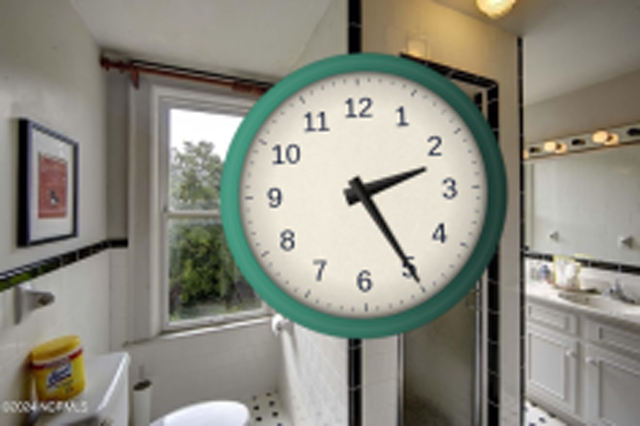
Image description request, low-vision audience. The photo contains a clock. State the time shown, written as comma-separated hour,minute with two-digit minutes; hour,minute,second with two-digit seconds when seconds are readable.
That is 2,25
